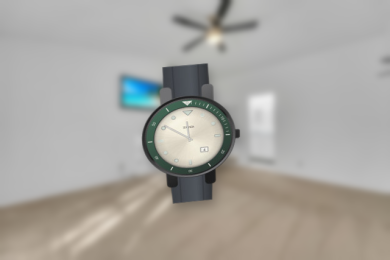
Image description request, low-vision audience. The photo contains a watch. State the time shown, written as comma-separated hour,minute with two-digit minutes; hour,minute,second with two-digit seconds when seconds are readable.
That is 11,51
